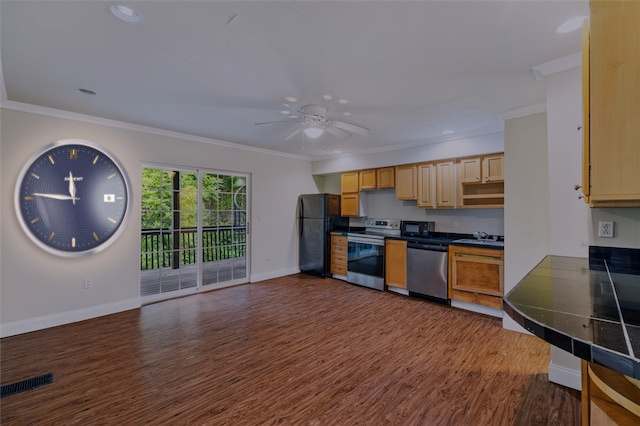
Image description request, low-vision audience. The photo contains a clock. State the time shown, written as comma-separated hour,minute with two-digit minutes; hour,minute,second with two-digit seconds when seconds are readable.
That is 11,46
